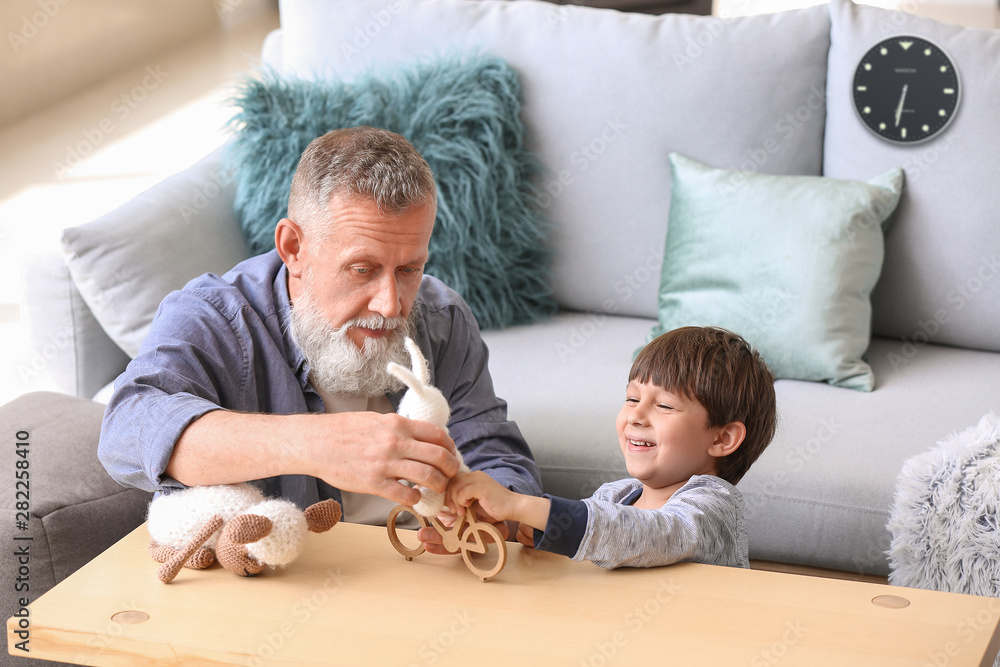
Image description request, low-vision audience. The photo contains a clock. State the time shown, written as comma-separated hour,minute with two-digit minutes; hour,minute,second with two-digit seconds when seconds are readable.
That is 6,32
